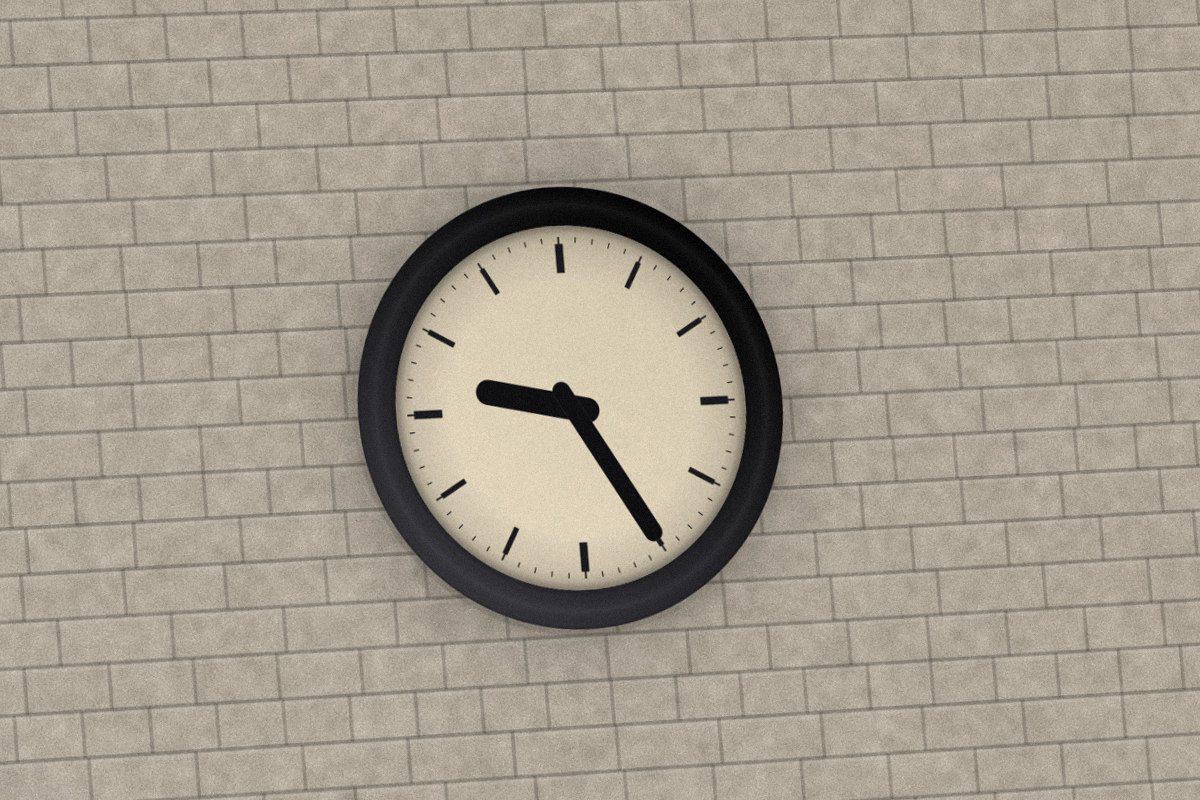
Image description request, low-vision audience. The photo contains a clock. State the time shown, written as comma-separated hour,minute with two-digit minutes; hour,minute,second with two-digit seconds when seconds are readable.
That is 9,25
